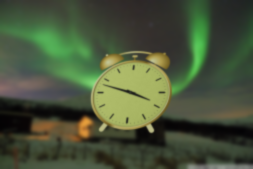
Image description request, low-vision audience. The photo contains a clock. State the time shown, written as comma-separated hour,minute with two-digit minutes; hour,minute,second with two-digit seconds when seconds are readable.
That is 3,48
